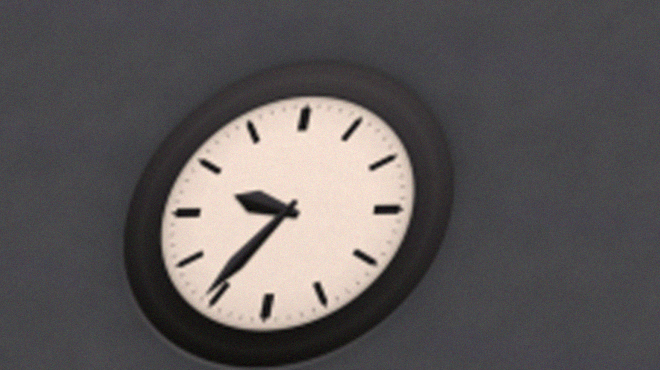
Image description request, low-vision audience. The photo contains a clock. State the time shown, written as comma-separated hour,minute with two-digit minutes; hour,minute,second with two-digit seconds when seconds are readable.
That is 9,36
